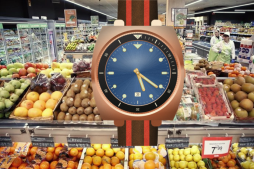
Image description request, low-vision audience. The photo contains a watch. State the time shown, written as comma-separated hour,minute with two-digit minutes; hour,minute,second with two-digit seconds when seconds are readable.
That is 5,21
